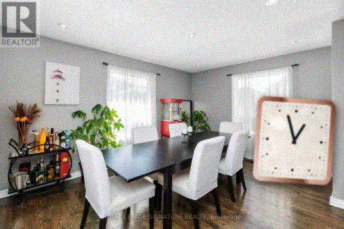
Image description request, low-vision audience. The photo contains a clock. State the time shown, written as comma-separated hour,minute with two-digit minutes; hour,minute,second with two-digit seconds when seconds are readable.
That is 12,57
